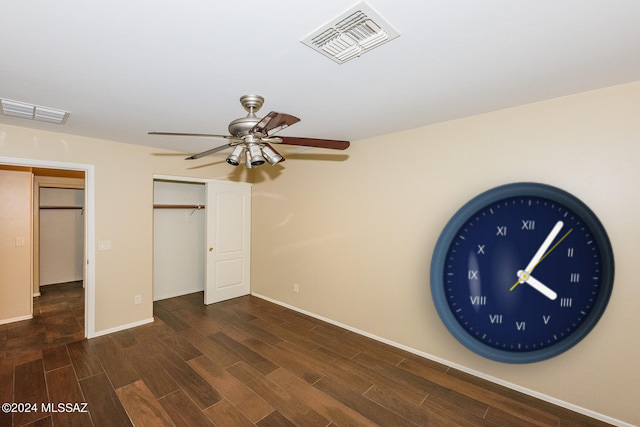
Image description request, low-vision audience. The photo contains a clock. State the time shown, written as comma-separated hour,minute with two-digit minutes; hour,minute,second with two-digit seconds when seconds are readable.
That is 4,05,07
